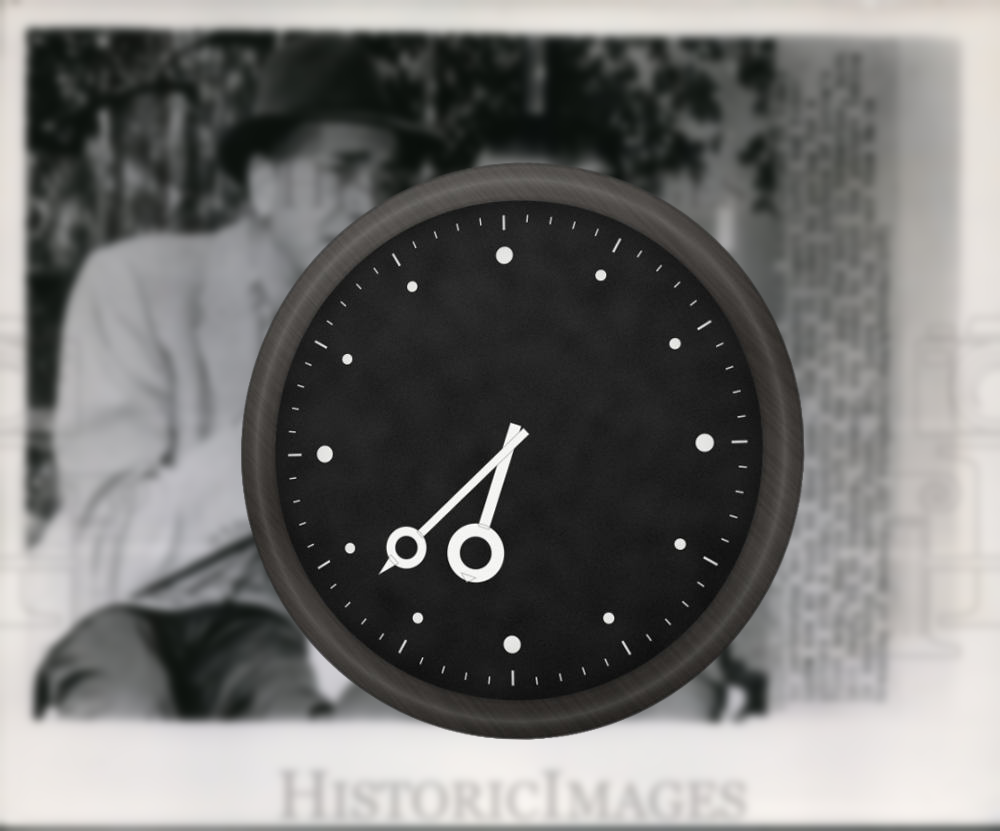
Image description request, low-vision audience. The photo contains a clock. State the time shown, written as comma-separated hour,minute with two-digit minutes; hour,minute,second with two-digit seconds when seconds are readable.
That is 6,38
